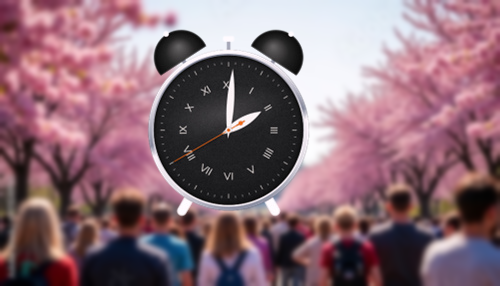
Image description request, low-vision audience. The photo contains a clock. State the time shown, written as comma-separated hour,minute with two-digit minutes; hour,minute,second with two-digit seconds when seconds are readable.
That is 2,00,40
